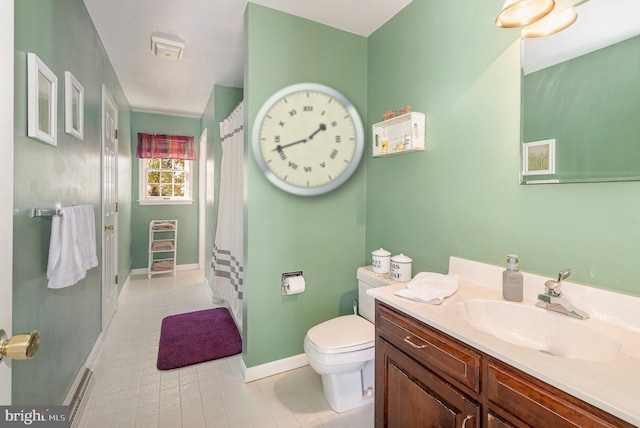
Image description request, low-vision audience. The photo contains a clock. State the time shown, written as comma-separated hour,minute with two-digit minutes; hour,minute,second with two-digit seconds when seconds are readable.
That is 1,42
